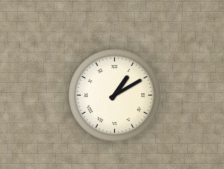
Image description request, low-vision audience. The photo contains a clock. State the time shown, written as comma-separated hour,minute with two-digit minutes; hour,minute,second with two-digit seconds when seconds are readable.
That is 1,10
